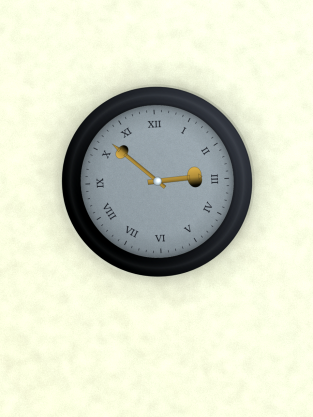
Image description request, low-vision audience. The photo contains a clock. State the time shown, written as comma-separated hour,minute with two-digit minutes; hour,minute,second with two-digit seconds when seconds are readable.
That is 2,52
